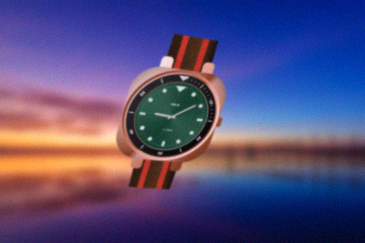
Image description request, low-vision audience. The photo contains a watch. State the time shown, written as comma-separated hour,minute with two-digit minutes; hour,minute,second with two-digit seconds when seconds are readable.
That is 9,09
